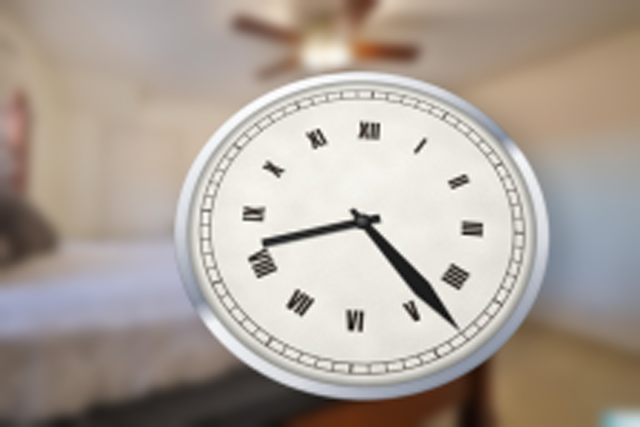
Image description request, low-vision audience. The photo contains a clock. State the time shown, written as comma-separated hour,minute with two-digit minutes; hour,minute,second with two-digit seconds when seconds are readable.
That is 8,23
